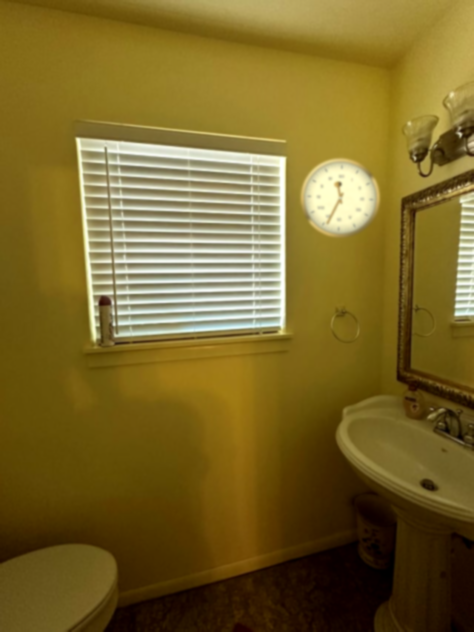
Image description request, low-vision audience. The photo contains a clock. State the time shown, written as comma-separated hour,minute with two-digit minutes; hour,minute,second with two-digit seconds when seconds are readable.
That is 11,34
